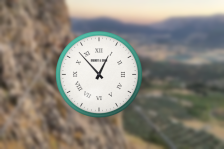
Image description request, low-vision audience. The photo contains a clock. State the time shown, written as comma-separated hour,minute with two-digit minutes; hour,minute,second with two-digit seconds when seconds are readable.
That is 12,53
